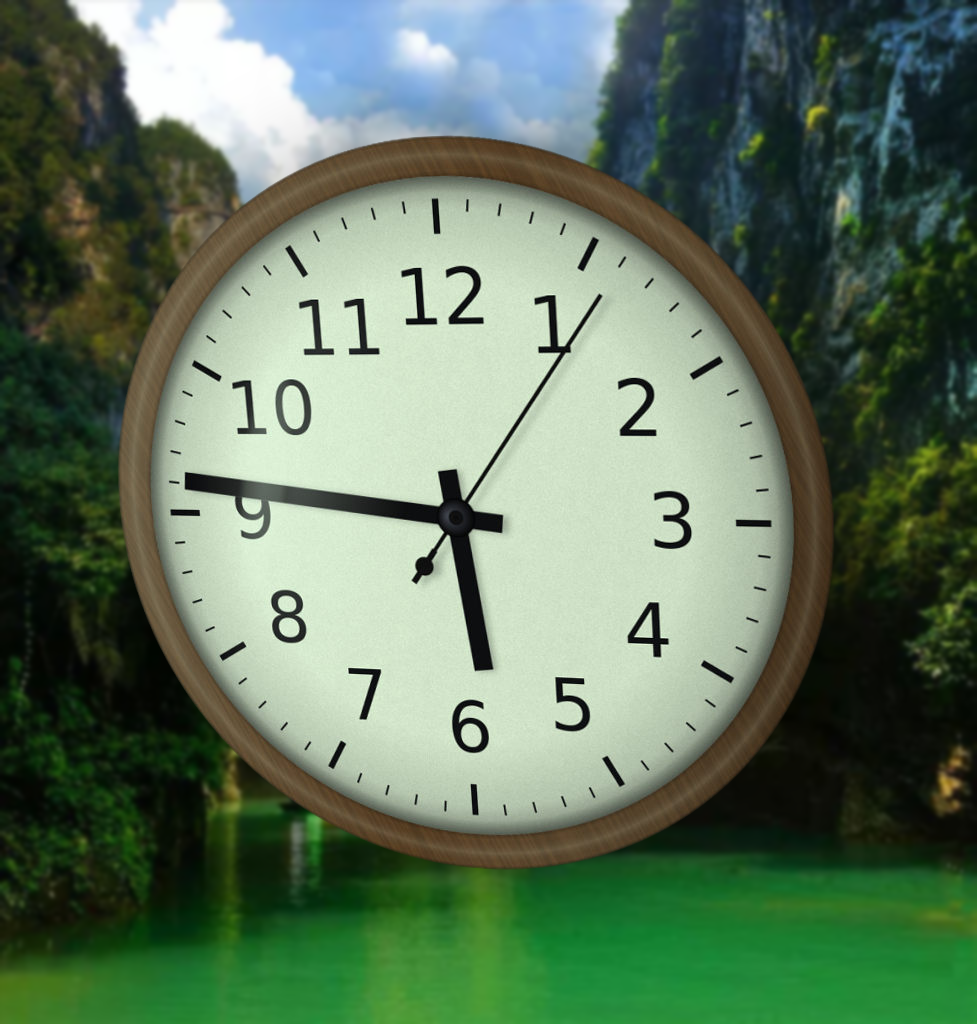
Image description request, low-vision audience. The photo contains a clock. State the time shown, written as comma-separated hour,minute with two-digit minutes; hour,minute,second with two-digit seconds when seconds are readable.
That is 5,46,06
